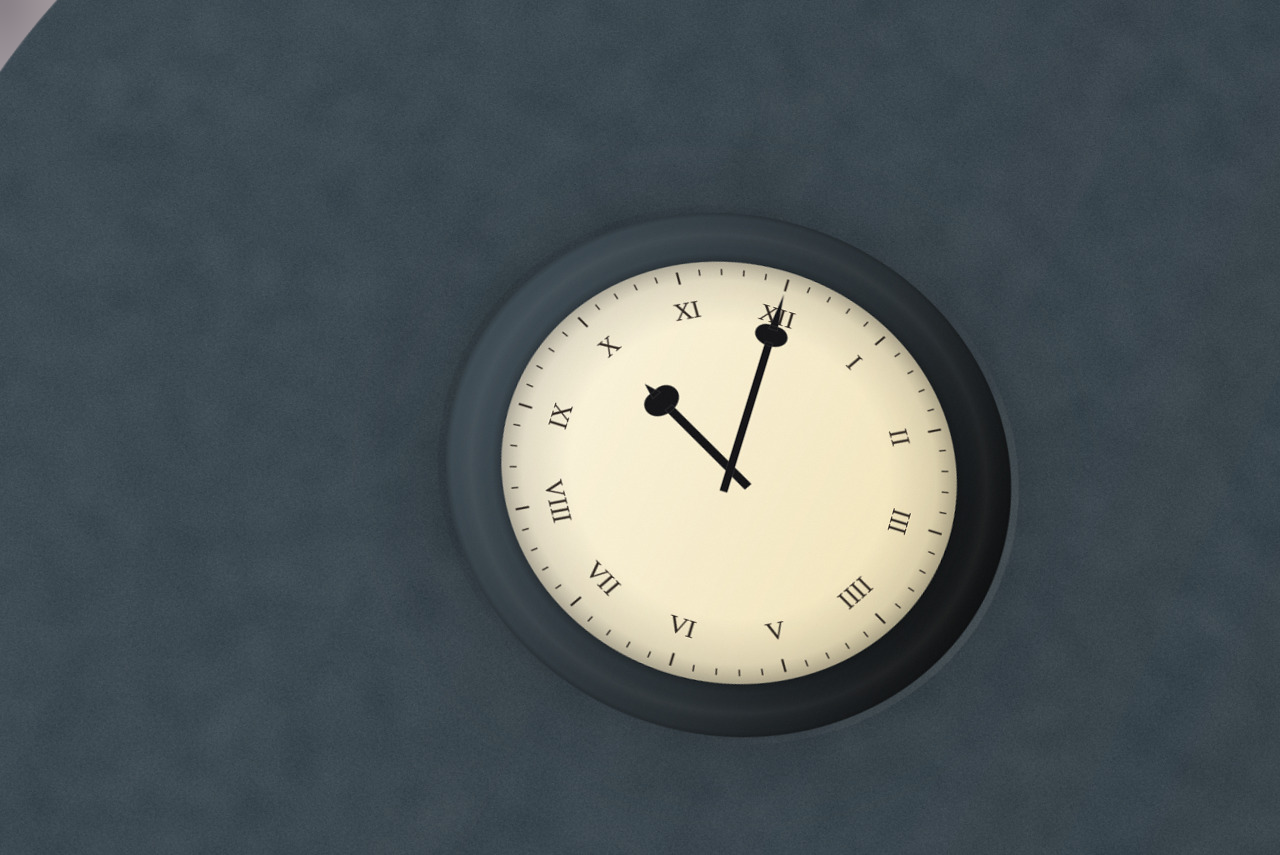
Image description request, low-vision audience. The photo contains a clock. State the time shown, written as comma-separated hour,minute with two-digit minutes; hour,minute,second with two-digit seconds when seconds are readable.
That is 10,00
